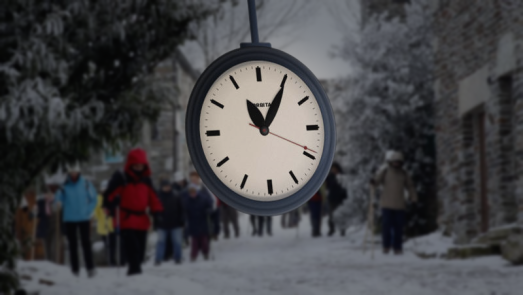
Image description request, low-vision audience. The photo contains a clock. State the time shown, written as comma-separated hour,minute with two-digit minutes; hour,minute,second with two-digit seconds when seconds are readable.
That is 11,05,19
